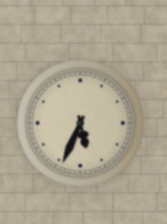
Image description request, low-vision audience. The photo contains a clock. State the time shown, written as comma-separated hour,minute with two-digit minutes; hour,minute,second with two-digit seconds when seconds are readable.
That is 5,34
